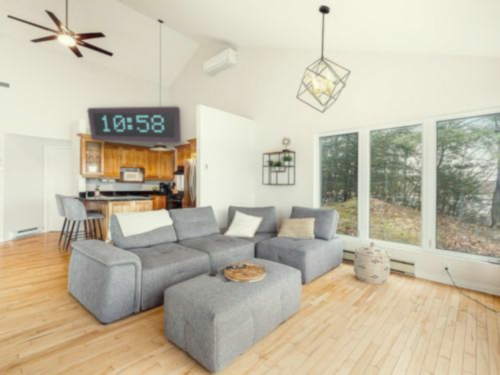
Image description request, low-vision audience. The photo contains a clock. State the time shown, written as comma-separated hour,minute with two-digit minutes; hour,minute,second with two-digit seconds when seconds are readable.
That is 10,58
